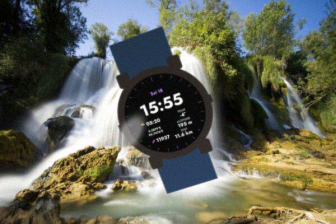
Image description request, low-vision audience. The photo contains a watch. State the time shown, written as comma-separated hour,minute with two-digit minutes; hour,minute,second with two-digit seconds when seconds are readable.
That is 15,55
